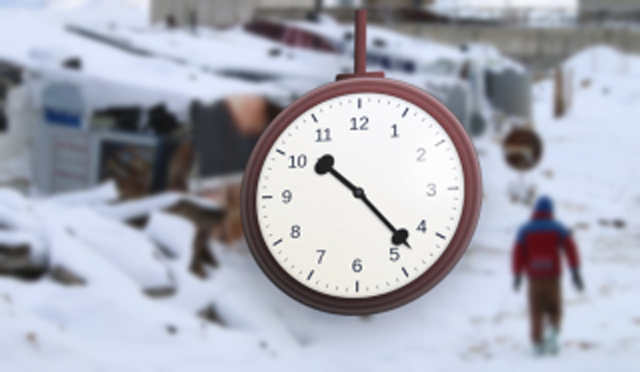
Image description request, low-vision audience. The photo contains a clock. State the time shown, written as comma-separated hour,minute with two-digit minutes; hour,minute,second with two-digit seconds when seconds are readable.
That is 10,23
